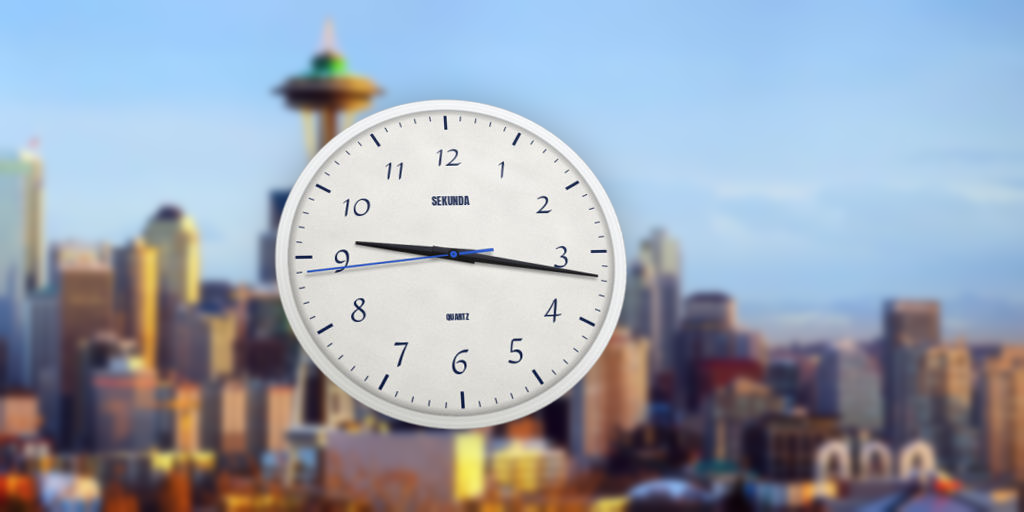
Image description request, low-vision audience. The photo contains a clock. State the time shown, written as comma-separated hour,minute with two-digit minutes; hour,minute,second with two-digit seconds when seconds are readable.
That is 9,16,44
